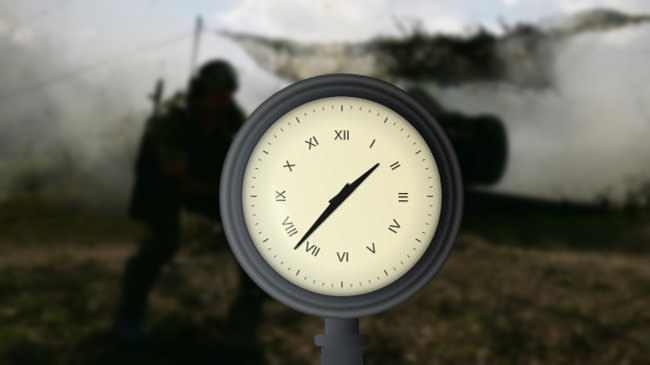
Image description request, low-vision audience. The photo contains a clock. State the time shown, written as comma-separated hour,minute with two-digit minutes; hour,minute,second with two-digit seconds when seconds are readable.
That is 1,37
